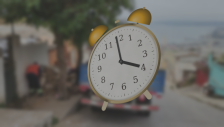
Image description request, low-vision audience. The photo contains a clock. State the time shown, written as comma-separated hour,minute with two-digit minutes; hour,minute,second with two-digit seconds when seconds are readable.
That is 3,59
